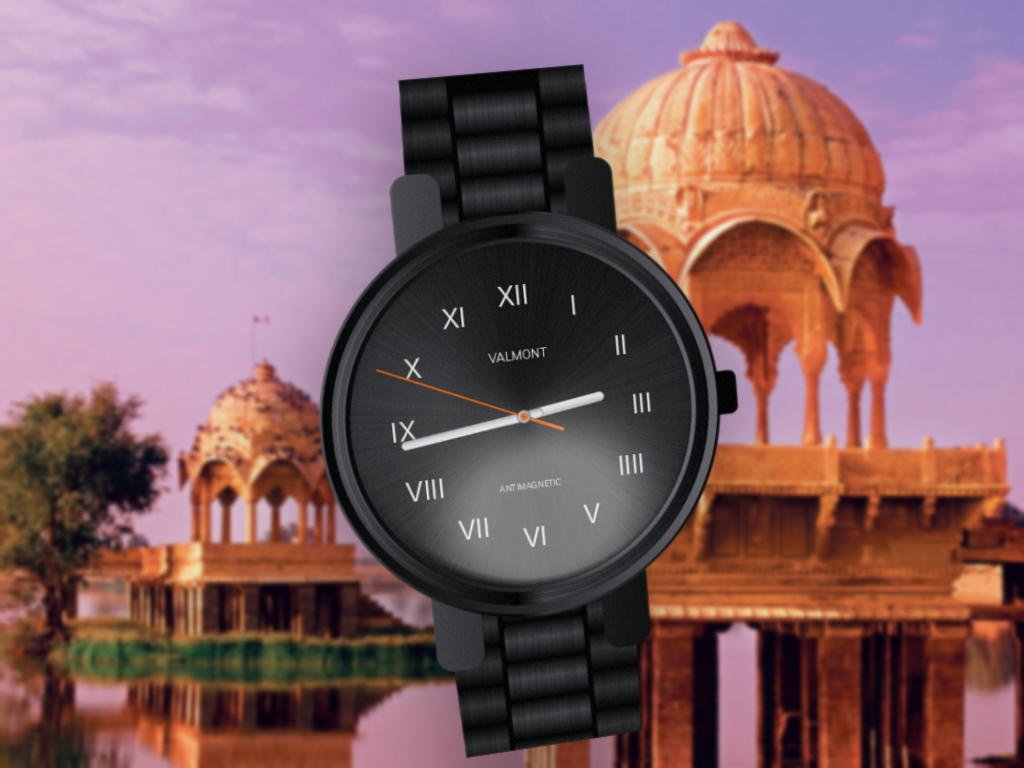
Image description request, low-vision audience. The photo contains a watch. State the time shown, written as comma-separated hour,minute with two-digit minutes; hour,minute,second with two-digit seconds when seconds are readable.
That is 2,43,49
